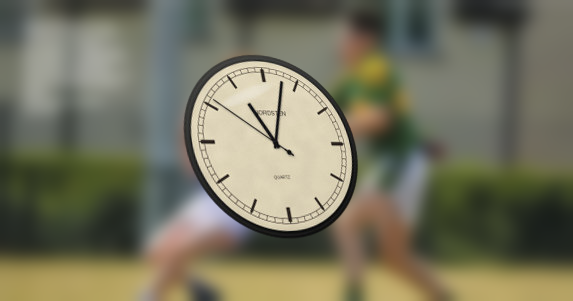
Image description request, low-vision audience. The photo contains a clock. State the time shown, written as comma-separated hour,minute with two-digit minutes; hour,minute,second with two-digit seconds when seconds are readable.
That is 11,02,51
